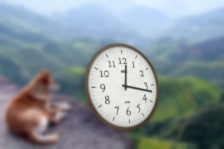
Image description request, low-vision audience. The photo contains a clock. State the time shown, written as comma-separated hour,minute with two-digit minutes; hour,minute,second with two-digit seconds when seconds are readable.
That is 12,17
